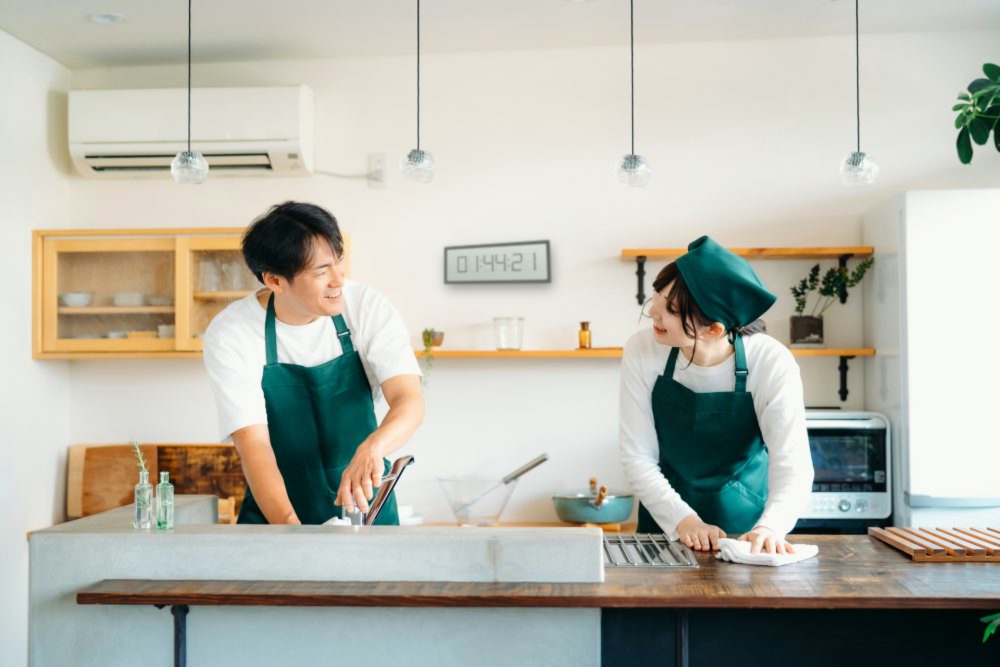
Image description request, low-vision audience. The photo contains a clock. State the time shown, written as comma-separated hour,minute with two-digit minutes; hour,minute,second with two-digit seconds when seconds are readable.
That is 1,44,21
